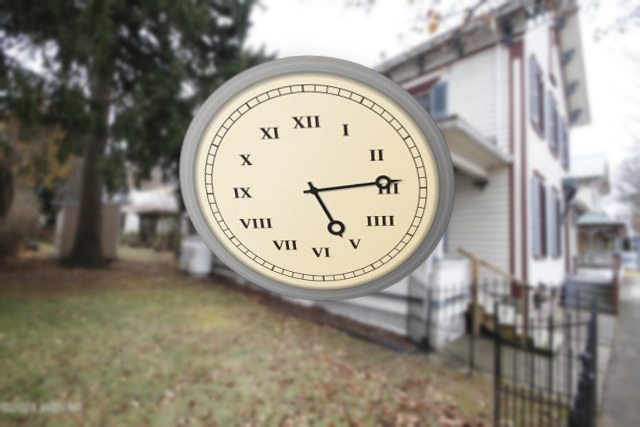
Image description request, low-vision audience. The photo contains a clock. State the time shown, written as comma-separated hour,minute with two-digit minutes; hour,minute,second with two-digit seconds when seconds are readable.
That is 5,14
